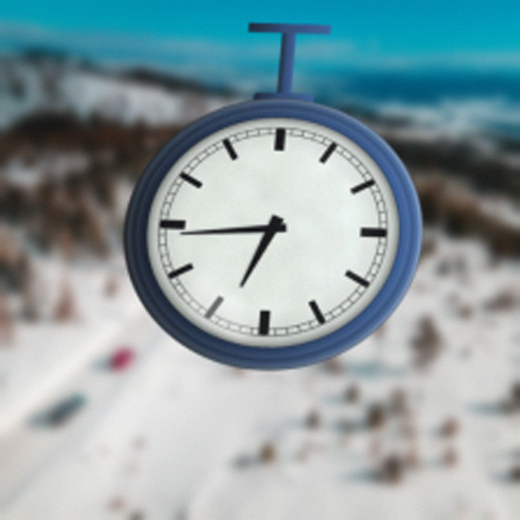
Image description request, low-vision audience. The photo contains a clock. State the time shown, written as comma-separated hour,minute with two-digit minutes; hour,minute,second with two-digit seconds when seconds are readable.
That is 6,44
